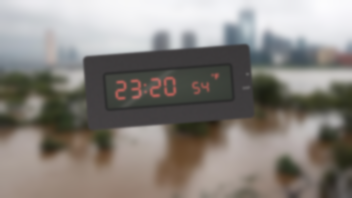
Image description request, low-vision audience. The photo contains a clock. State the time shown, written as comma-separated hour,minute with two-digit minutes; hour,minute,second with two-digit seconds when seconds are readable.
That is 23,20
